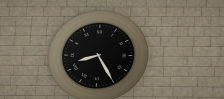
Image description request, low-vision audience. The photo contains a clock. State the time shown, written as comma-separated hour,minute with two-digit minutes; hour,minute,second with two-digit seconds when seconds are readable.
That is 8,25
